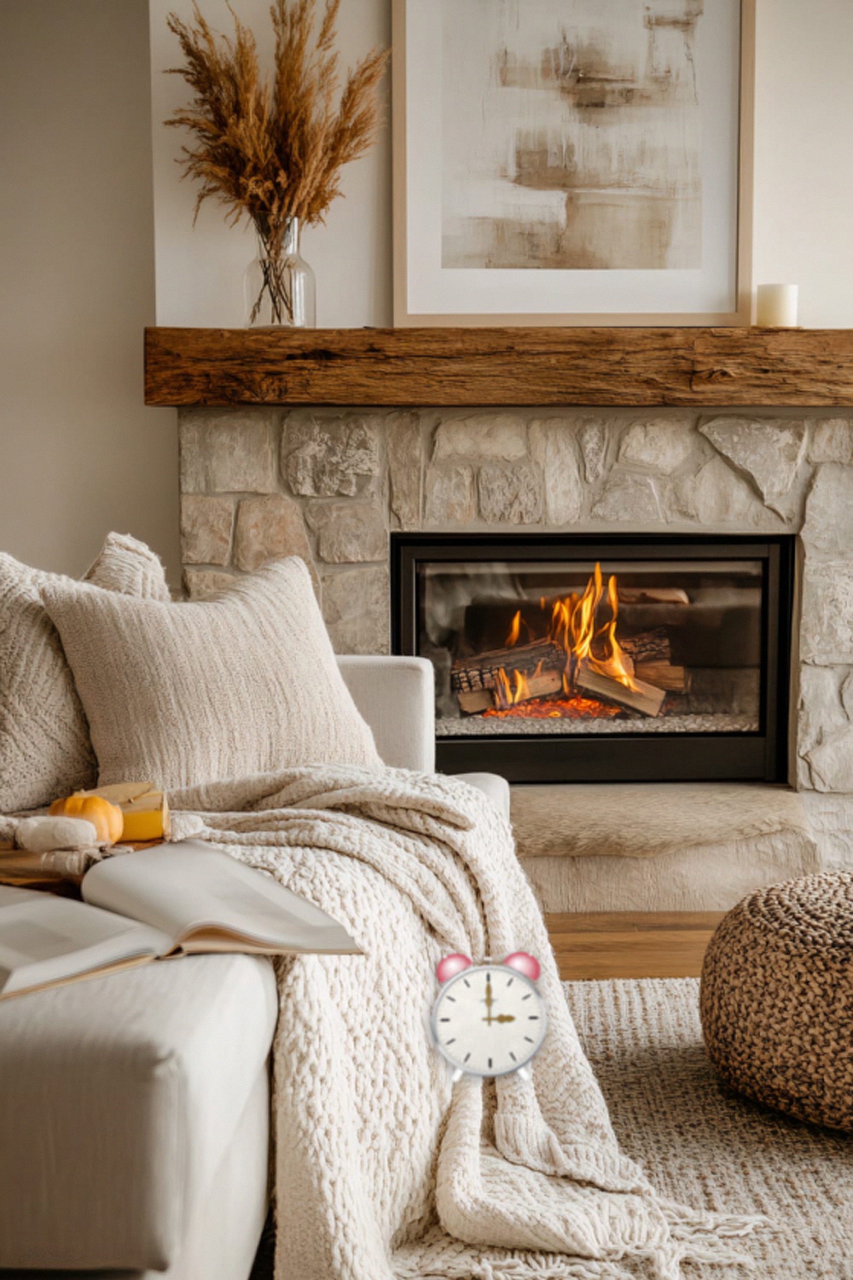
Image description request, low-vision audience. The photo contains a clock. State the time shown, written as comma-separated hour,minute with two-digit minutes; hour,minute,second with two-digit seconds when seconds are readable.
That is 3,00
